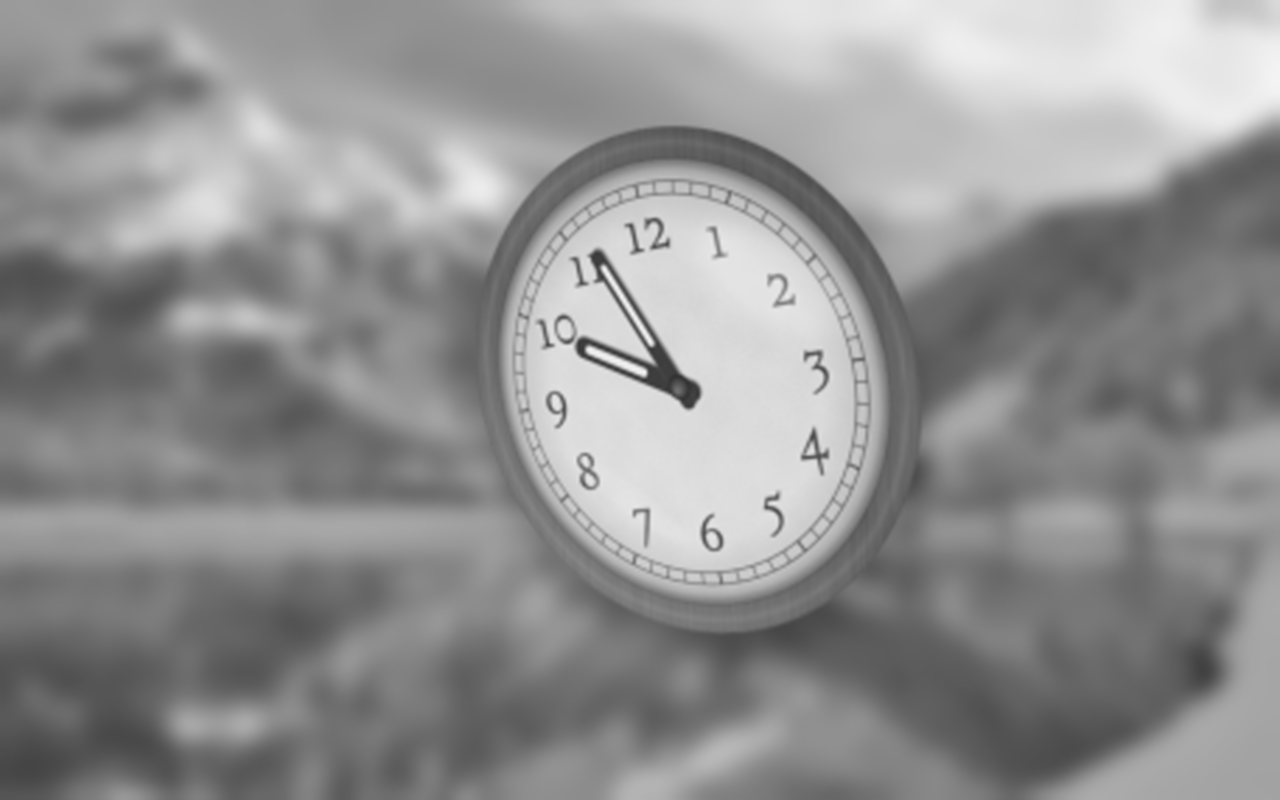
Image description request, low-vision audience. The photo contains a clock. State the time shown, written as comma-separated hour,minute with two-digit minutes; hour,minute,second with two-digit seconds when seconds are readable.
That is 9,56
